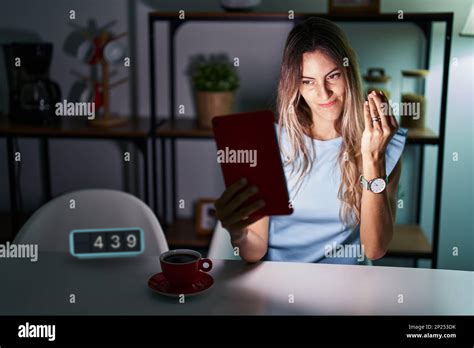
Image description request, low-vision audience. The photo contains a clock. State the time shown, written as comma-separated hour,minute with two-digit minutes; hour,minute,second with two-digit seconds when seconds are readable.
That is 4,39
